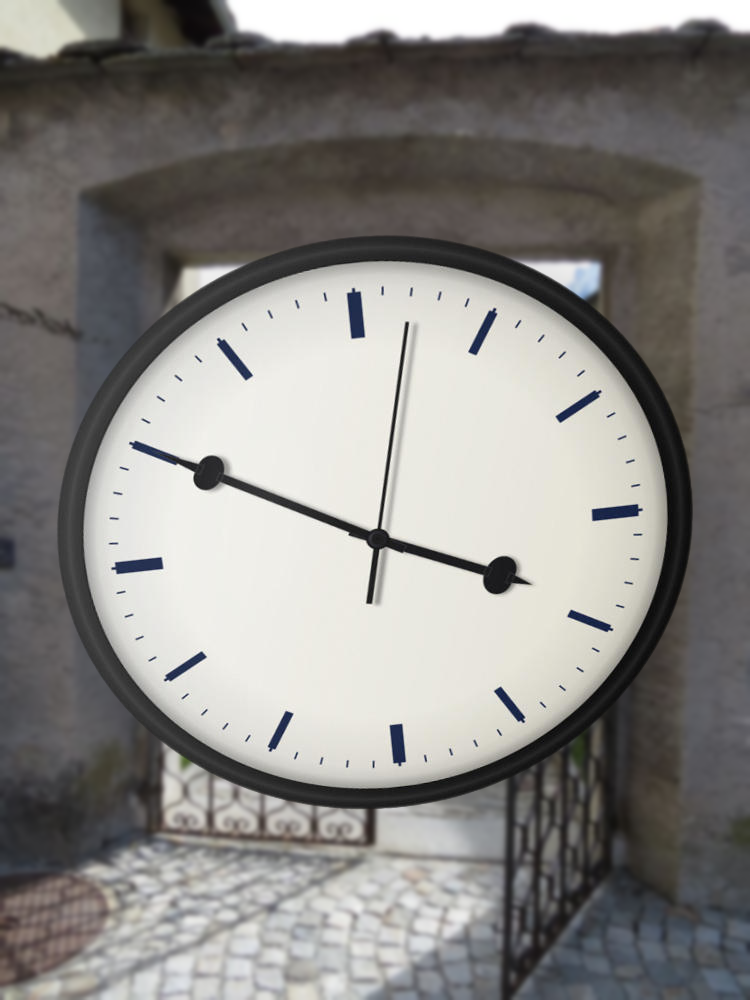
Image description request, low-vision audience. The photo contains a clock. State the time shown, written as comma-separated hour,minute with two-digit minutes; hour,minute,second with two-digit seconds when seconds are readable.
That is 3,50,02
